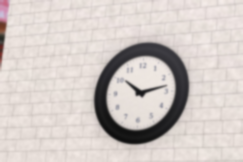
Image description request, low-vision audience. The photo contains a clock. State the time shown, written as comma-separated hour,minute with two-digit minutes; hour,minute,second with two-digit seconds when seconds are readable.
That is 10,13
